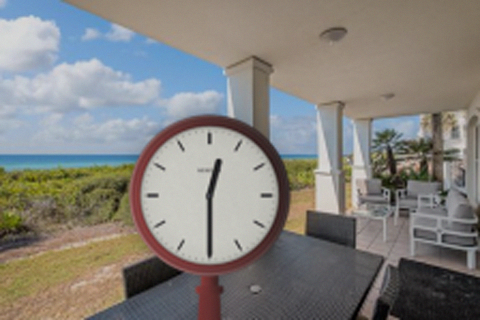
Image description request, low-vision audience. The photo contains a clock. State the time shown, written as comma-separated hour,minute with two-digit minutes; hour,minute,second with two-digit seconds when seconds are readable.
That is 12,30
